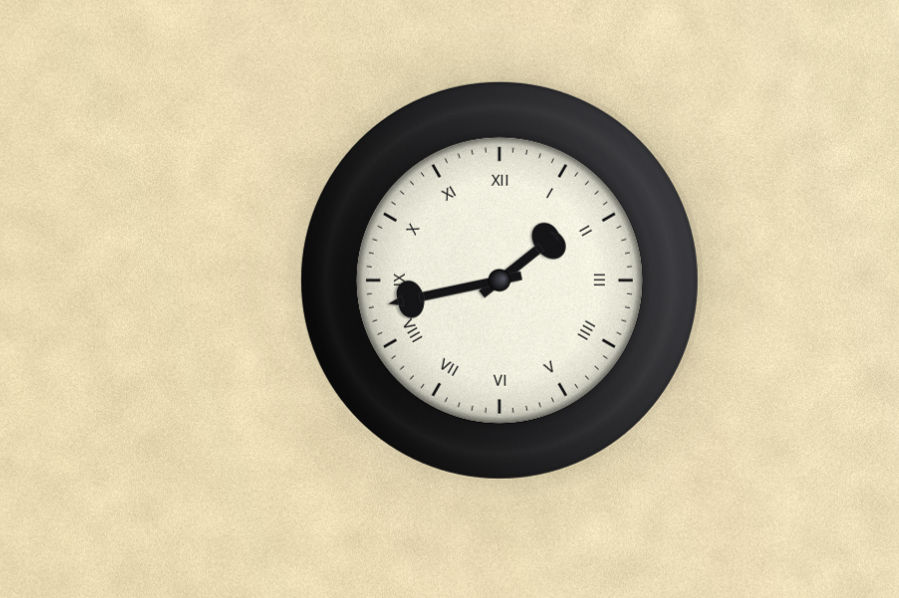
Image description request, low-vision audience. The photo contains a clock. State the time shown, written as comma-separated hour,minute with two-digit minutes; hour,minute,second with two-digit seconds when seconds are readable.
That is 1,43
